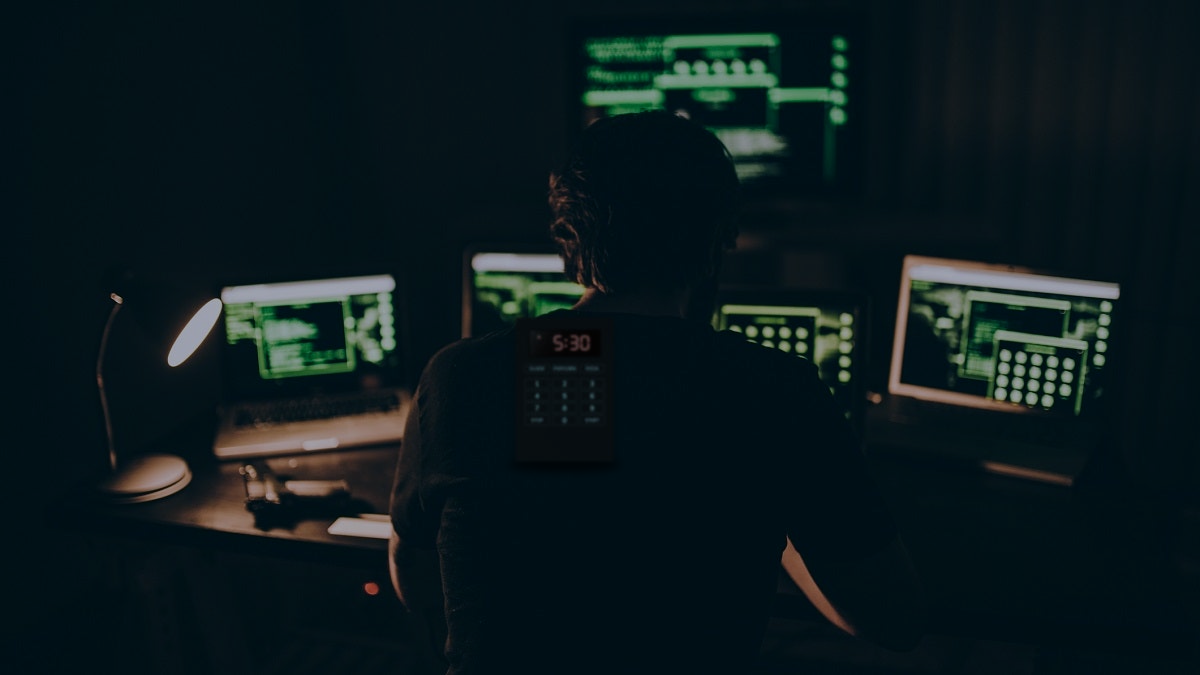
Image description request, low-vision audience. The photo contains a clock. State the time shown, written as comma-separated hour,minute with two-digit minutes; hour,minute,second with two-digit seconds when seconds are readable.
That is 5,30
